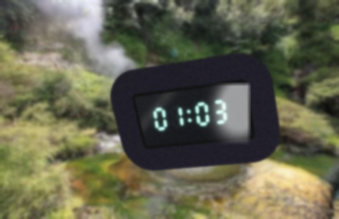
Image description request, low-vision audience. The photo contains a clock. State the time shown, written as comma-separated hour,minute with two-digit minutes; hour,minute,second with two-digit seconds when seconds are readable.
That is 1,03
